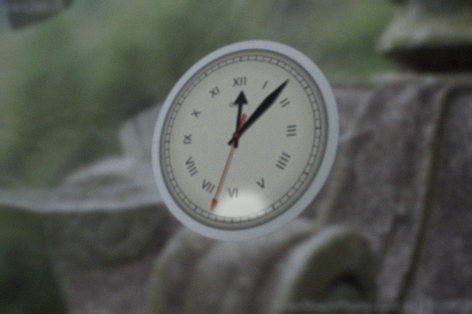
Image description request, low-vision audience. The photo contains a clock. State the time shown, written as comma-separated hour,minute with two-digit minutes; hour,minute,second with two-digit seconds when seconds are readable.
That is 12,07,33
